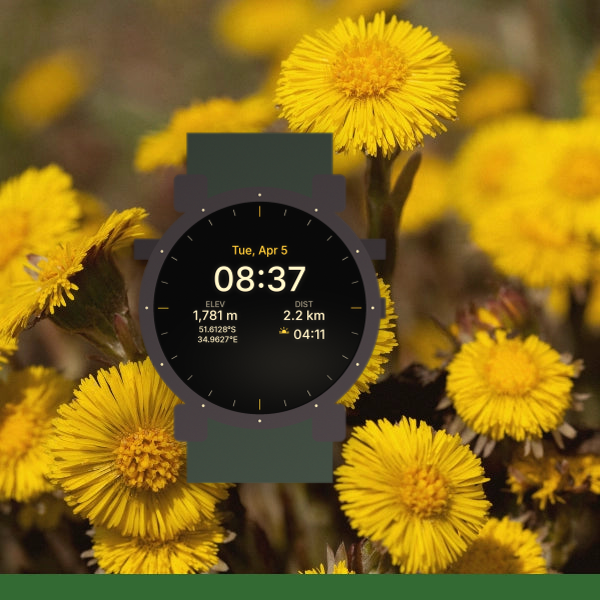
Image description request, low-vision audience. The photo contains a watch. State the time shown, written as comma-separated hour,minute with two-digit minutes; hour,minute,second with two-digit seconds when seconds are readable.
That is 8,37
